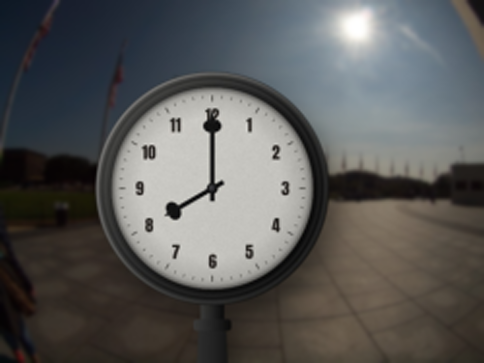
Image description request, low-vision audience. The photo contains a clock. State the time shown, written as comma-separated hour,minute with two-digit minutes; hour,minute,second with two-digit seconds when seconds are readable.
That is 8,00
